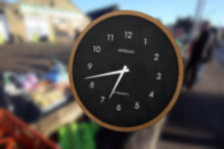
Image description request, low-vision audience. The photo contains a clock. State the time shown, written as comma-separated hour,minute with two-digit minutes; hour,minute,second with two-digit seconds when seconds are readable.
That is 6,42
